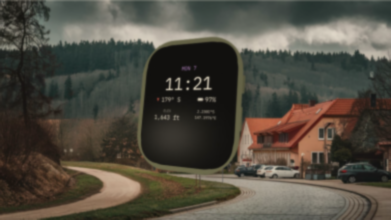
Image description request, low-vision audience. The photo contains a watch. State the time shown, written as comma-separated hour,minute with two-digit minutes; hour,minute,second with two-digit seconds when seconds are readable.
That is 11,21
